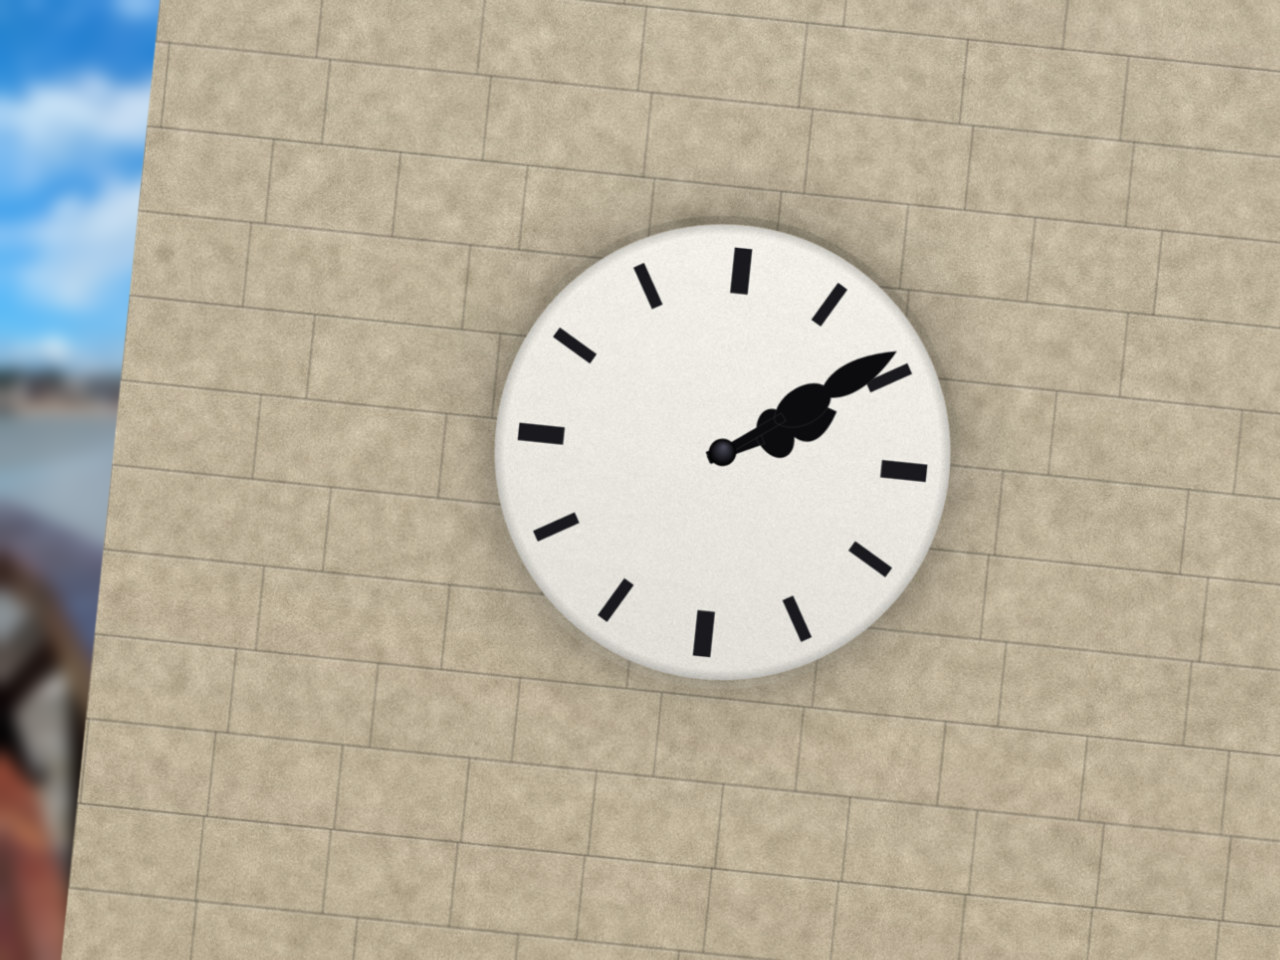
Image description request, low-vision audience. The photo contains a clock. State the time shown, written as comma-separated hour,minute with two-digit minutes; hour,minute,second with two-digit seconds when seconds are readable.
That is 2,09
